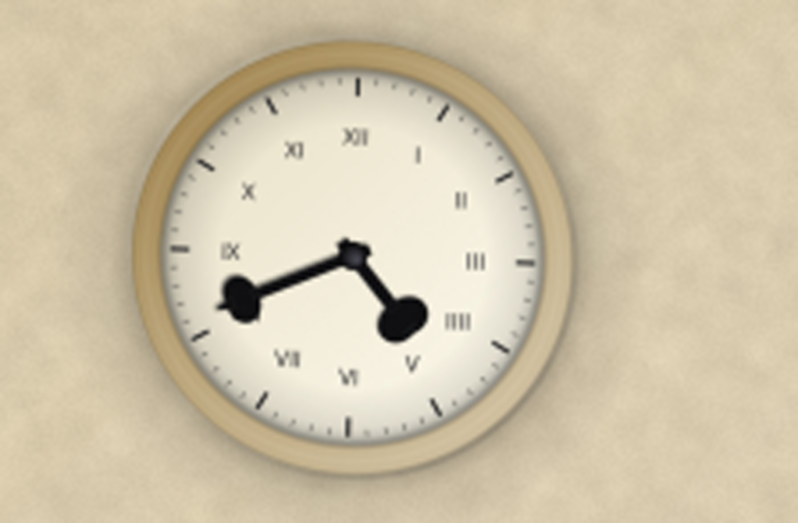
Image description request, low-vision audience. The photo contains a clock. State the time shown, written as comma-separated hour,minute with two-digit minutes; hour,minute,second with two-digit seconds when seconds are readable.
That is 4,41
